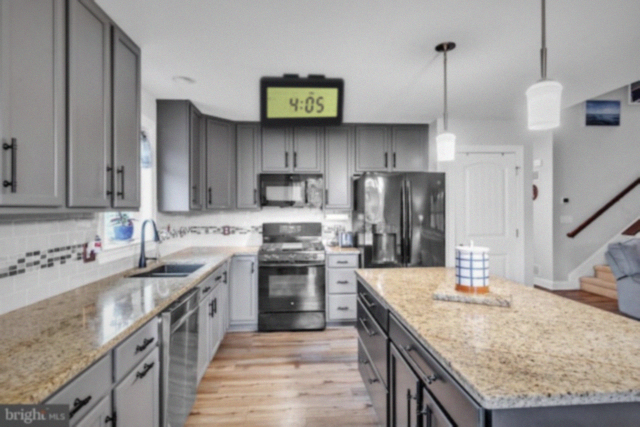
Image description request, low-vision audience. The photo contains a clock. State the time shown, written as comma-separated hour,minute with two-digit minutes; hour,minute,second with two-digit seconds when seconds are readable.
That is 4,05
